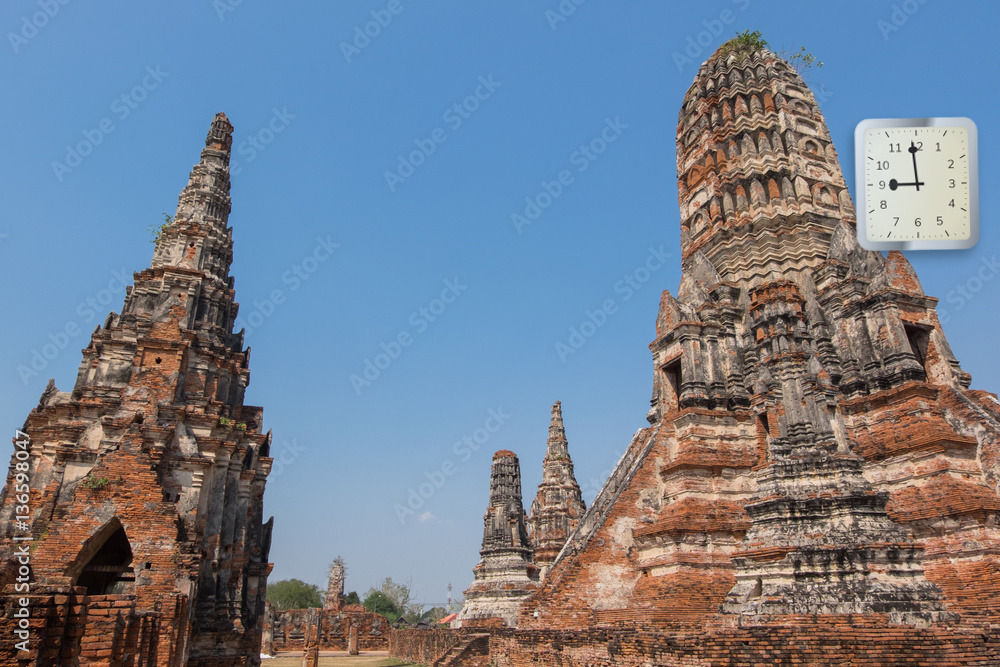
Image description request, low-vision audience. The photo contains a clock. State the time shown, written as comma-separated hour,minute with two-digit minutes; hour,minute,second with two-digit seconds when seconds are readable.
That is 8,59
